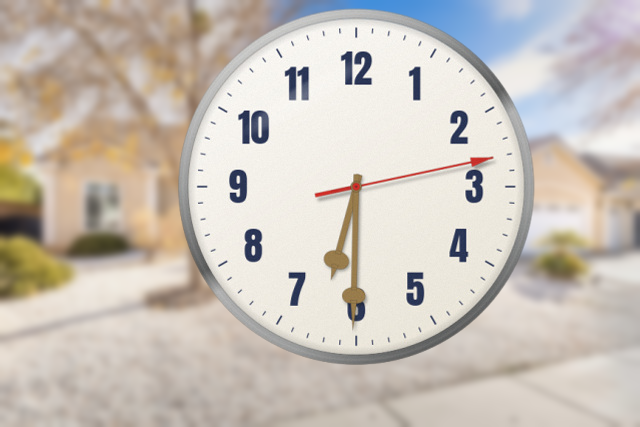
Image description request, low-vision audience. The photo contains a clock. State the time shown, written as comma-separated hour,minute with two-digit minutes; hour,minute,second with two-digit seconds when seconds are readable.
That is 6,30,13
